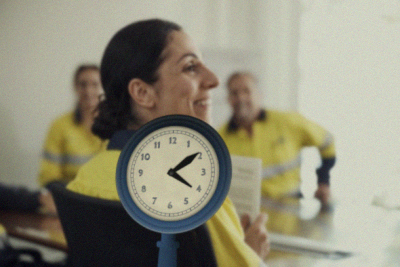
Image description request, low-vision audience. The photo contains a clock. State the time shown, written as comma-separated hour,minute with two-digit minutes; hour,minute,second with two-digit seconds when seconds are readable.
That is 4,09
